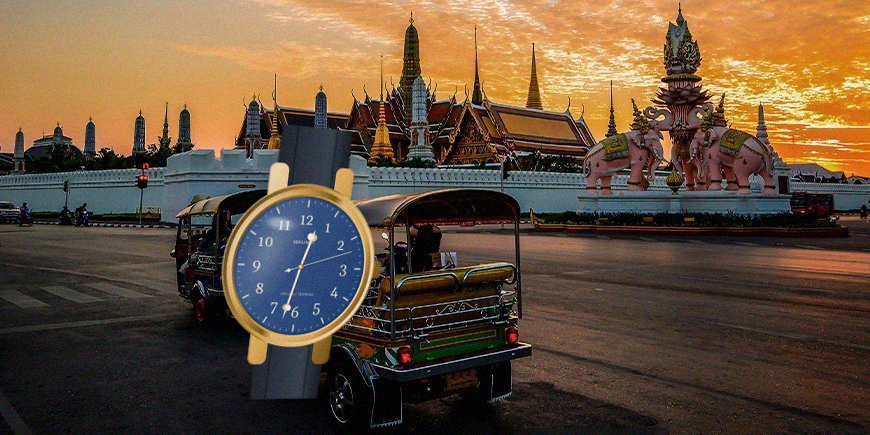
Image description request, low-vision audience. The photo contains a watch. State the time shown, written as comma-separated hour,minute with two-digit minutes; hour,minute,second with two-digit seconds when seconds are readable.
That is 12,32,12
